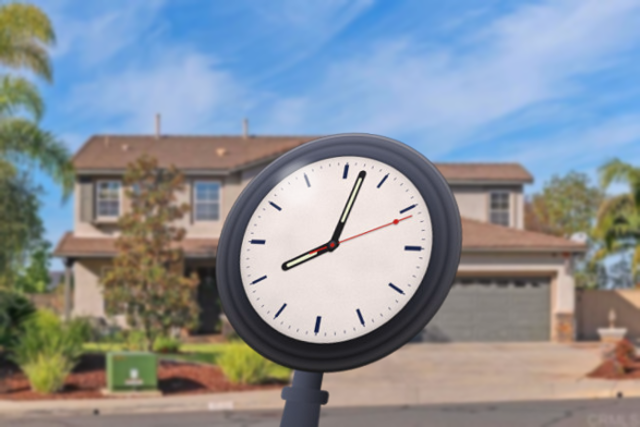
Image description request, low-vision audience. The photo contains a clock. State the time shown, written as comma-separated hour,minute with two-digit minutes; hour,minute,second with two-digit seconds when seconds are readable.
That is 8,02,11
